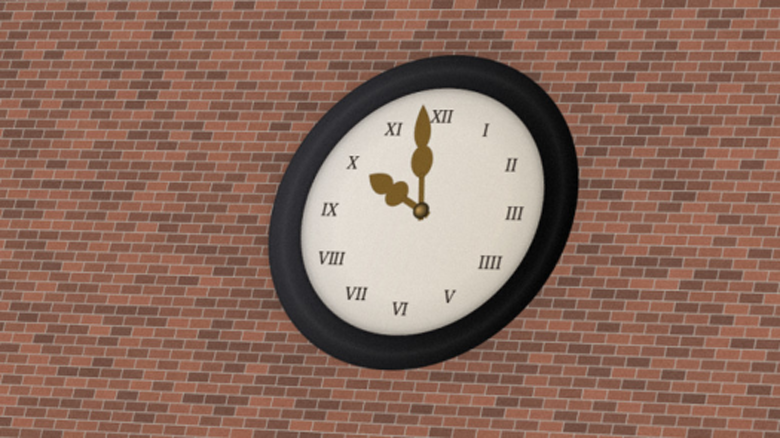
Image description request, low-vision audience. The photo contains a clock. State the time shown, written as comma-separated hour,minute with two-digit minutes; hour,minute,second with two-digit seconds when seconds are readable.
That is 9,58
